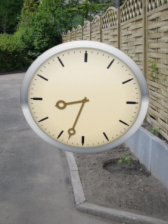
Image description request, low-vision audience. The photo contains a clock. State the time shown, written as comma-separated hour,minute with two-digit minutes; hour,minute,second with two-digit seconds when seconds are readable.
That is 8,33
